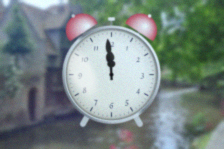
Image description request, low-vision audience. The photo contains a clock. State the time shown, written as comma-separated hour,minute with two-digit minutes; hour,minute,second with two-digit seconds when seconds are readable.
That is 11,59
